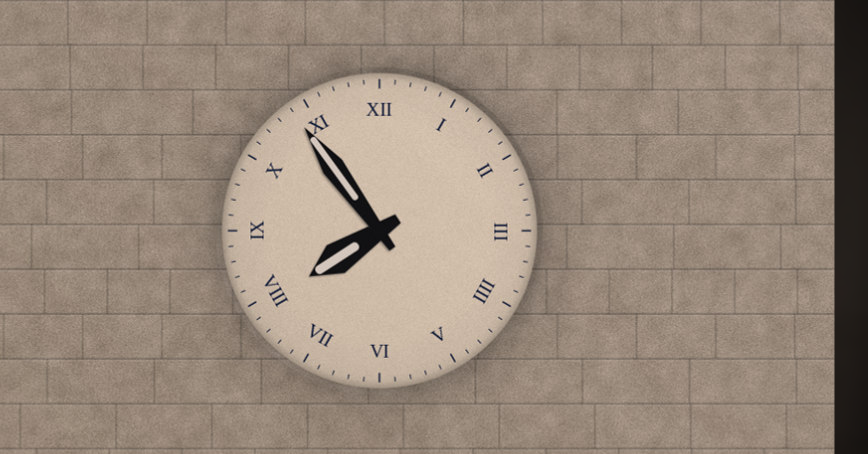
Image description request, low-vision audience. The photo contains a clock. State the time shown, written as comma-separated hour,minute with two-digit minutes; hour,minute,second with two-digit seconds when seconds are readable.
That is 7,54
